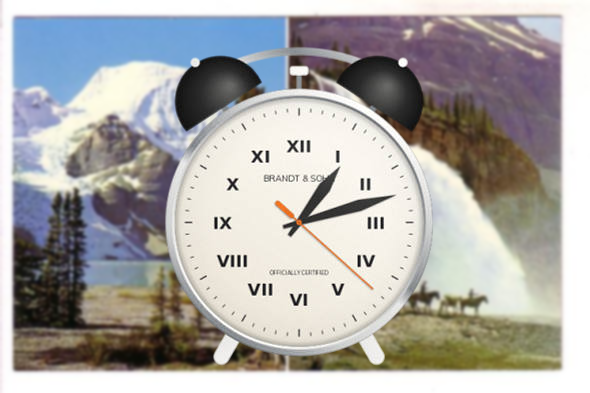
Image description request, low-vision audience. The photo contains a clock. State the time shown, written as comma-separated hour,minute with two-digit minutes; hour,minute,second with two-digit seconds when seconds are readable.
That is 1,12,22
